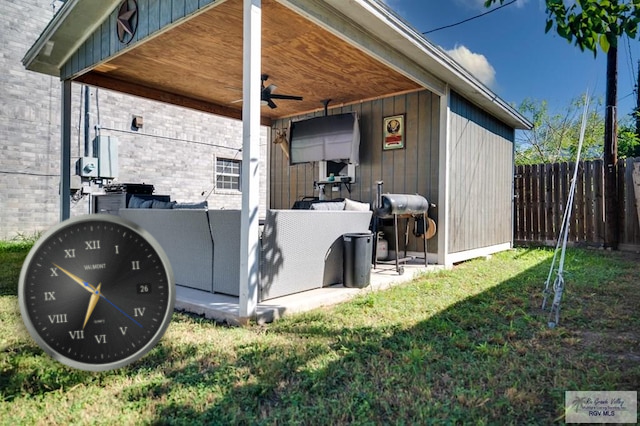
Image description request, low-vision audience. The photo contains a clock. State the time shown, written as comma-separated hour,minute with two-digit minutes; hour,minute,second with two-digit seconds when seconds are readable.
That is 6,51,22
